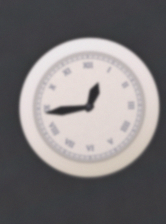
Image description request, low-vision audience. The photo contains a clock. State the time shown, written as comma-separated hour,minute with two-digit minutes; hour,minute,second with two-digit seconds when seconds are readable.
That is 12,44
